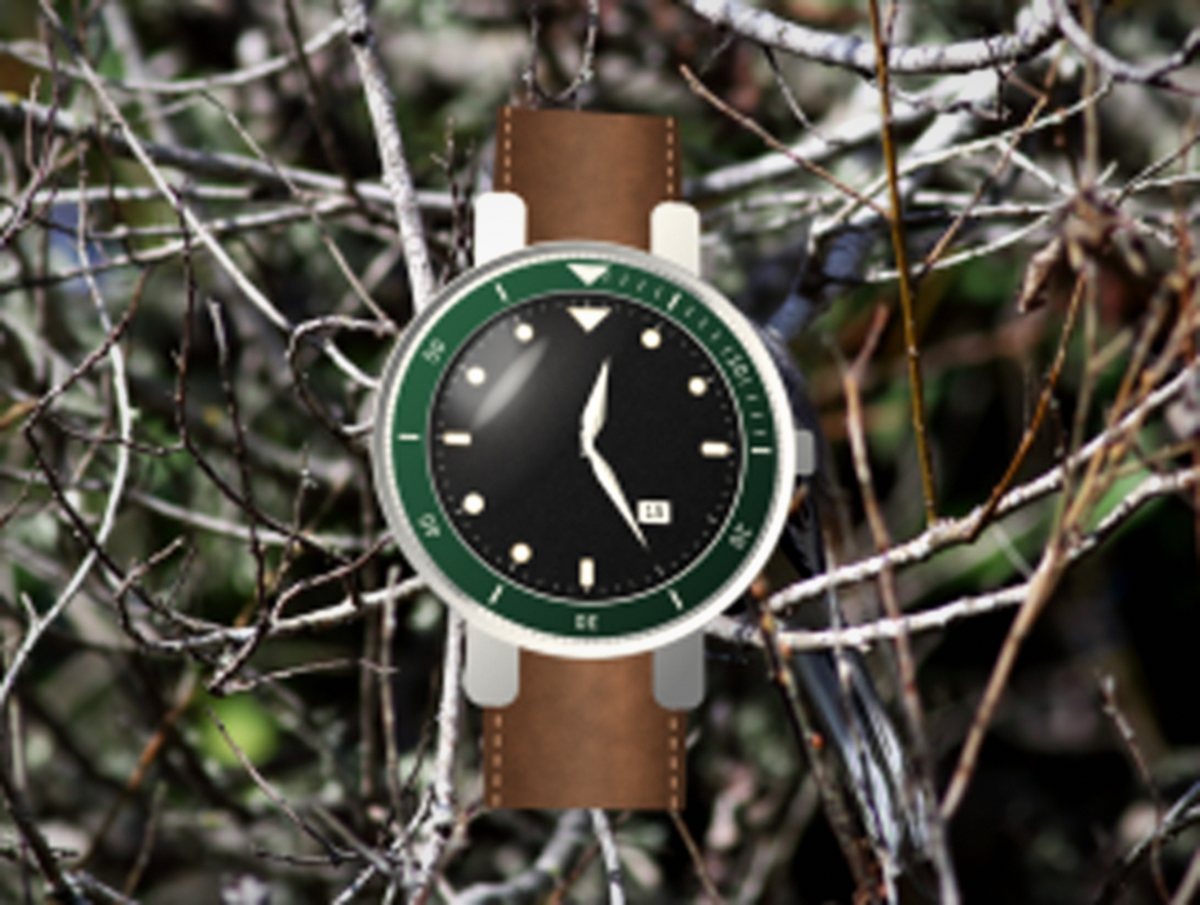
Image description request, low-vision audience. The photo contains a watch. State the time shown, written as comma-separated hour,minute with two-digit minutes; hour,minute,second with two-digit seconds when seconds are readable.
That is 12,25
